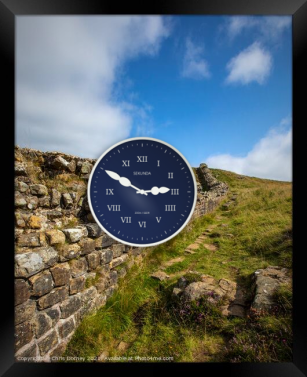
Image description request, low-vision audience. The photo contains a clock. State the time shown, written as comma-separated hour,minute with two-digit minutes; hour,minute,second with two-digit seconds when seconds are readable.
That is 2,50
